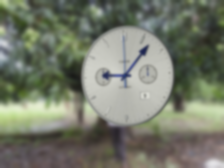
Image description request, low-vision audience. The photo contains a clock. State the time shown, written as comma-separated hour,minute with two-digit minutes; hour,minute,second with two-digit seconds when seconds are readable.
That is 9,07
